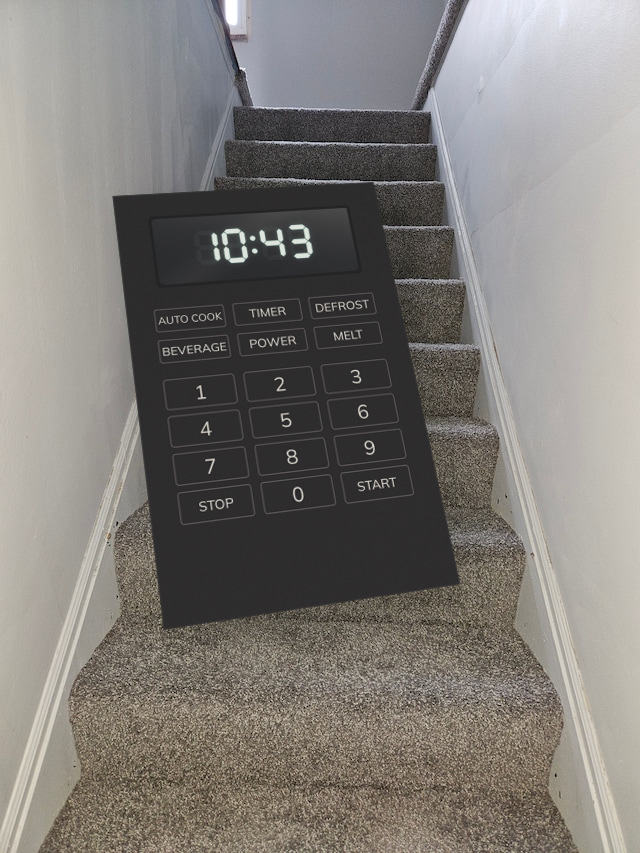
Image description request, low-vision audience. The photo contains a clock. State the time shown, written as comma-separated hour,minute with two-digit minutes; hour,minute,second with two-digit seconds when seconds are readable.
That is 10,43
